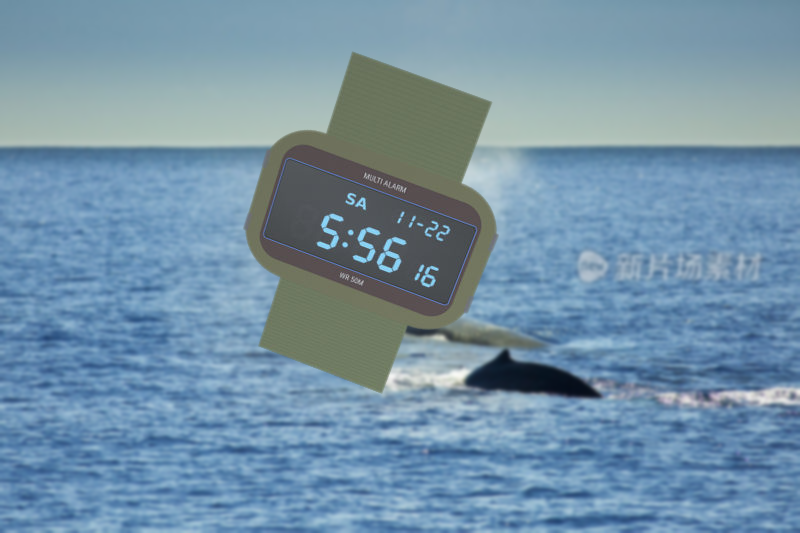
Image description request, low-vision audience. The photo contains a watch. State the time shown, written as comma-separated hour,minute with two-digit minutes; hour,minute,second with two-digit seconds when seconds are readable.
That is 5,56,16
